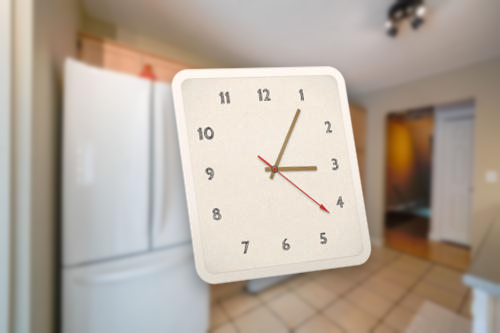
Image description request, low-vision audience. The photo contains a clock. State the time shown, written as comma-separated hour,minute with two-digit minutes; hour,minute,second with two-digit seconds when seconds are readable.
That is 3,05,22
